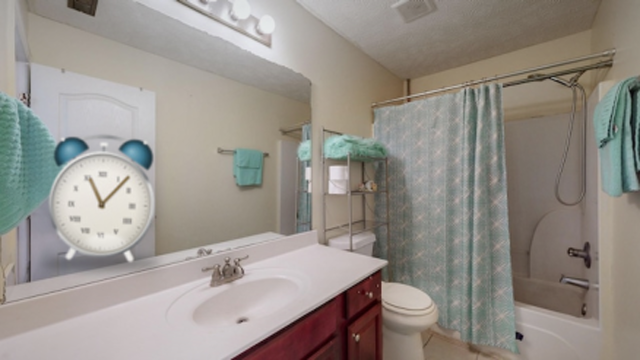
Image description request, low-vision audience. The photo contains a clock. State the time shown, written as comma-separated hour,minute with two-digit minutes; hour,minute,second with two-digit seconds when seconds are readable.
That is 11,07
